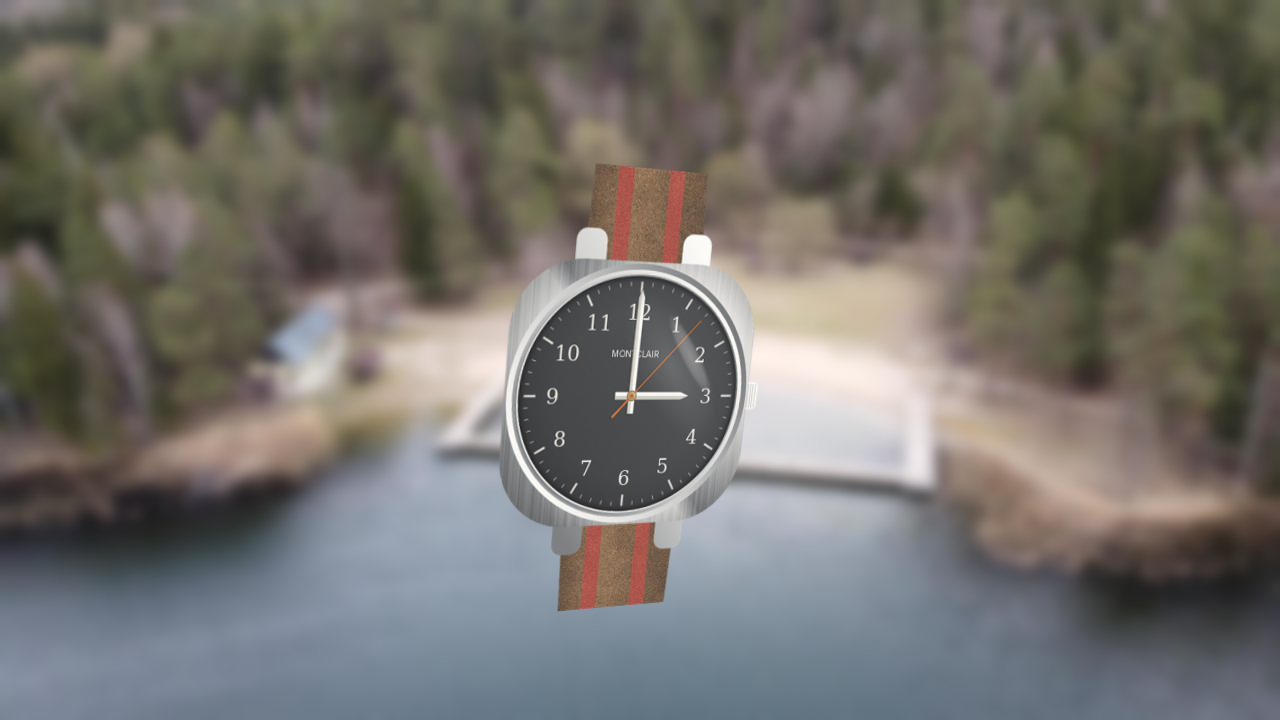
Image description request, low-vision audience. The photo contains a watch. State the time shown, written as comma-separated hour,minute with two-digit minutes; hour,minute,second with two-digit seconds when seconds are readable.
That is 3,00,07
